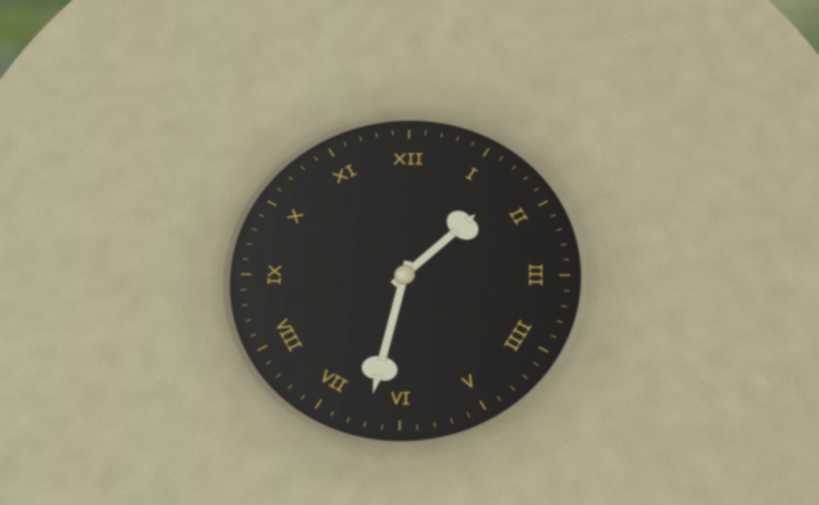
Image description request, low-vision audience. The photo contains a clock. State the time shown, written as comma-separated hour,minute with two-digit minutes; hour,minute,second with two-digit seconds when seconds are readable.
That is 1,32
